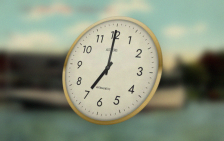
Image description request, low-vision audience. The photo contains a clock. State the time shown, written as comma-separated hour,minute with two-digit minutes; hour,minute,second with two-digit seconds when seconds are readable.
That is 7,00
